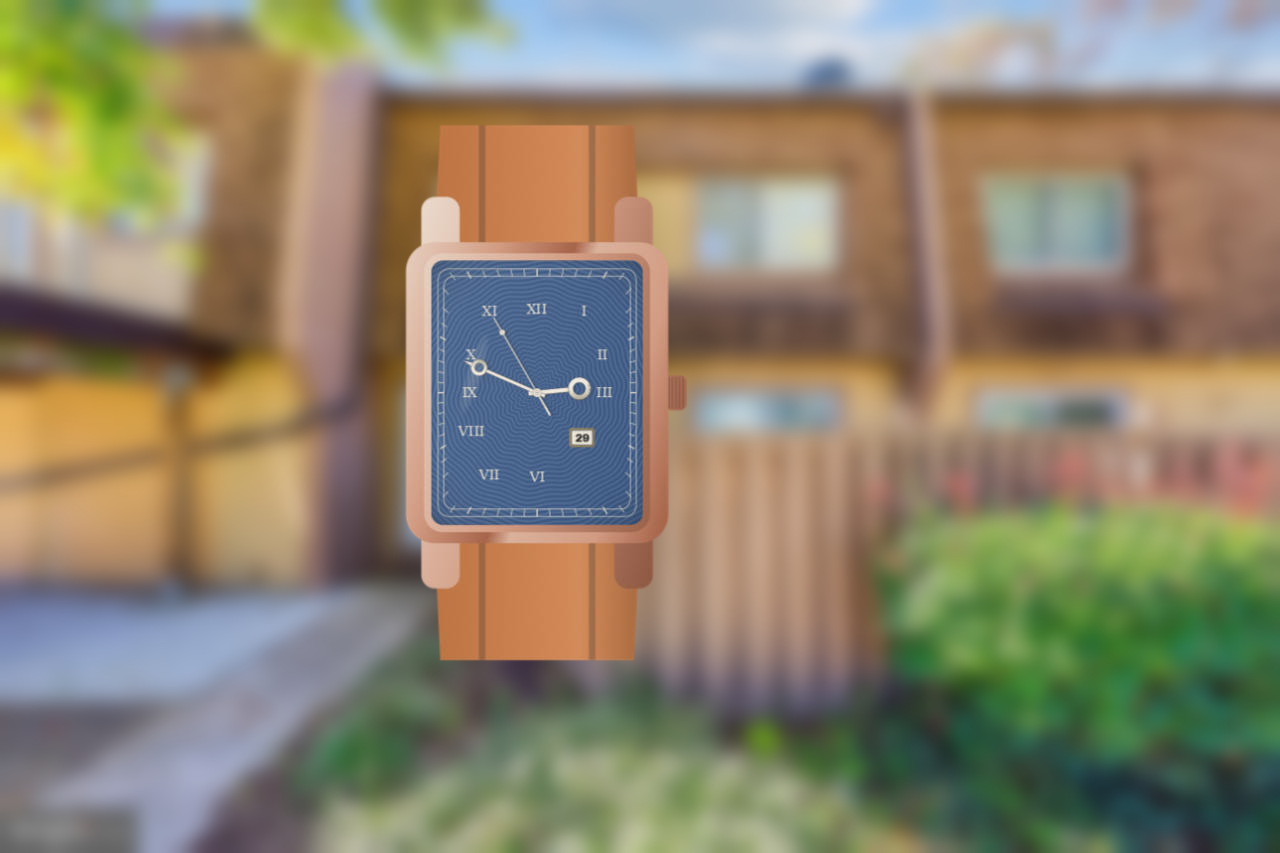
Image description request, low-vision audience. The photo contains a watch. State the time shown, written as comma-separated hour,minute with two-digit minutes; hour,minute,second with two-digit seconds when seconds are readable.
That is 2,48,55
